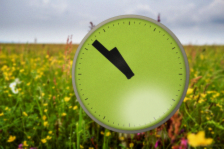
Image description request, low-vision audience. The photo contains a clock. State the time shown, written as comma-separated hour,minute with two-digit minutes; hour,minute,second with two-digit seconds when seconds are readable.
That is 10,52
